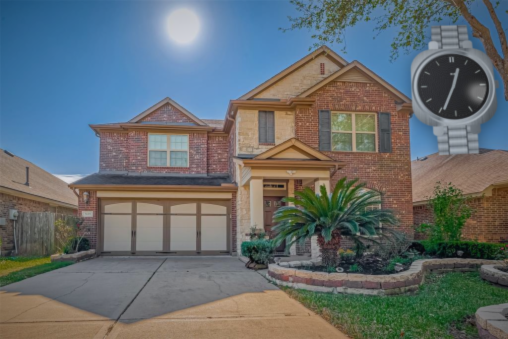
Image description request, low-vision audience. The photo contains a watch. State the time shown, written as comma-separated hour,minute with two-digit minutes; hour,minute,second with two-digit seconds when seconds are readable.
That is 12,34
